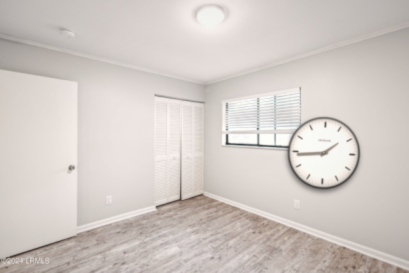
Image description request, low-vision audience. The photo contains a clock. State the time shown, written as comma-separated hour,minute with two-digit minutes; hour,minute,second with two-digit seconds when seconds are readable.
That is 1,44
